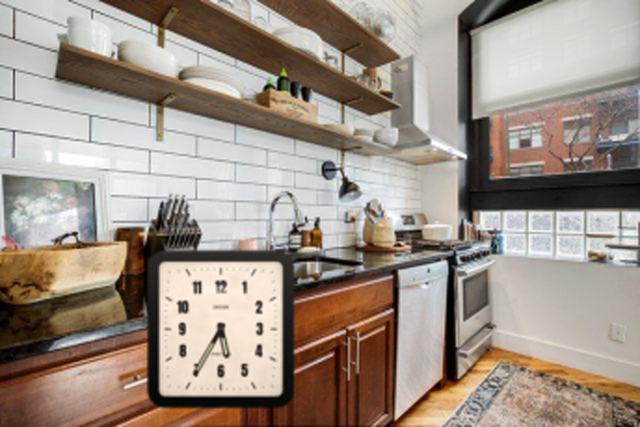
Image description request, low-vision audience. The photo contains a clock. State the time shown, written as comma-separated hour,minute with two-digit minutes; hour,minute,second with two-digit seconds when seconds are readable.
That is 5,35
